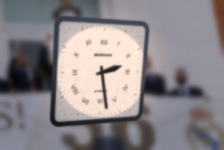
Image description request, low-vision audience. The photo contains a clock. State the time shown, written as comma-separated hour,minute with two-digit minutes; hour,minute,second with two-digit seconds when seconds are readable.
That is 2,28
